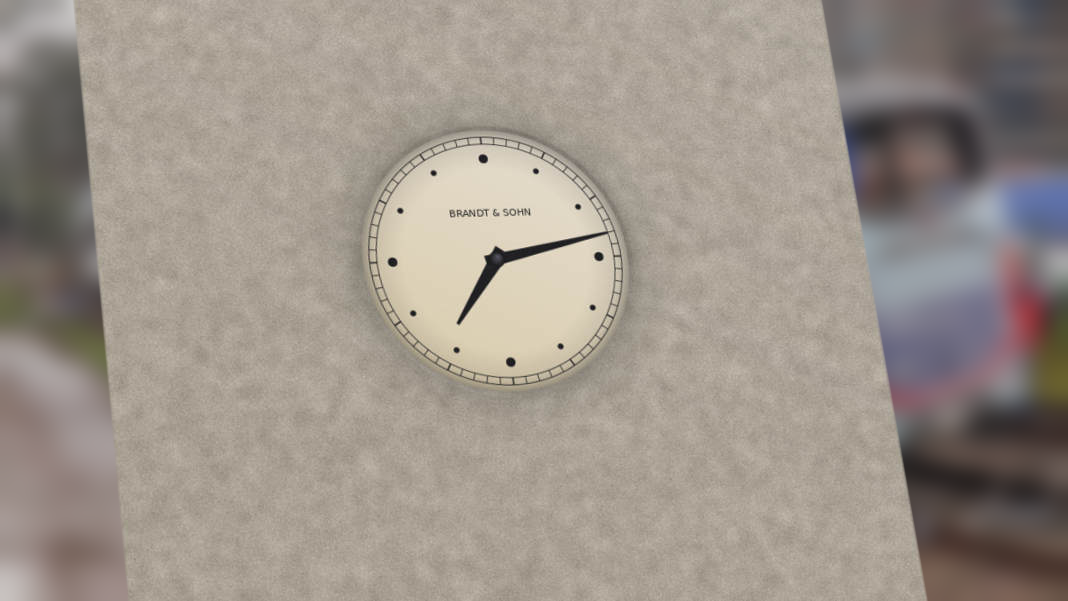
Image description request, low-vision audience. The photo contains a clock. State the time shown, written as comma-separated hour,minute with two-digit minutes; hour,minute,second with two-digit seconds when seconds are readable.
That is 7,13
